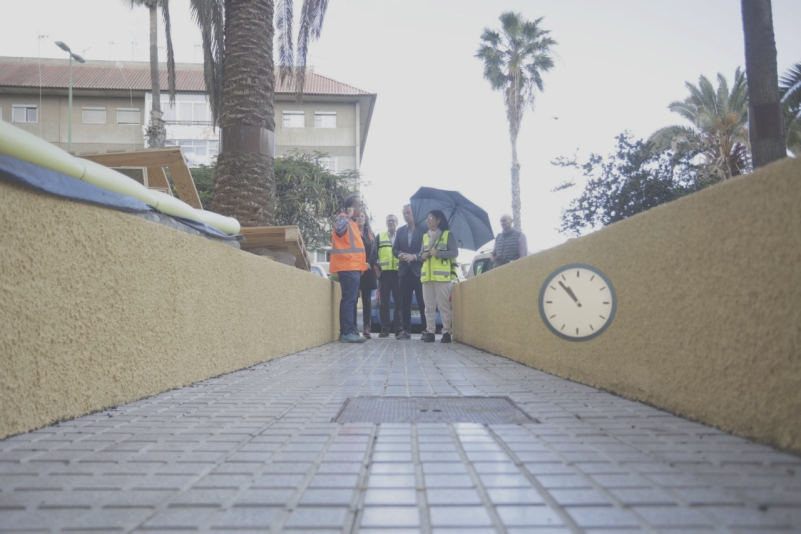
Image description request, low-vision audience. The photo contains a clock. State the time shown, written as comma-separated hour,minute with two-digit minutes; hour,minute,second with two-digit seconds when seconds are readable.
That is 10,53
